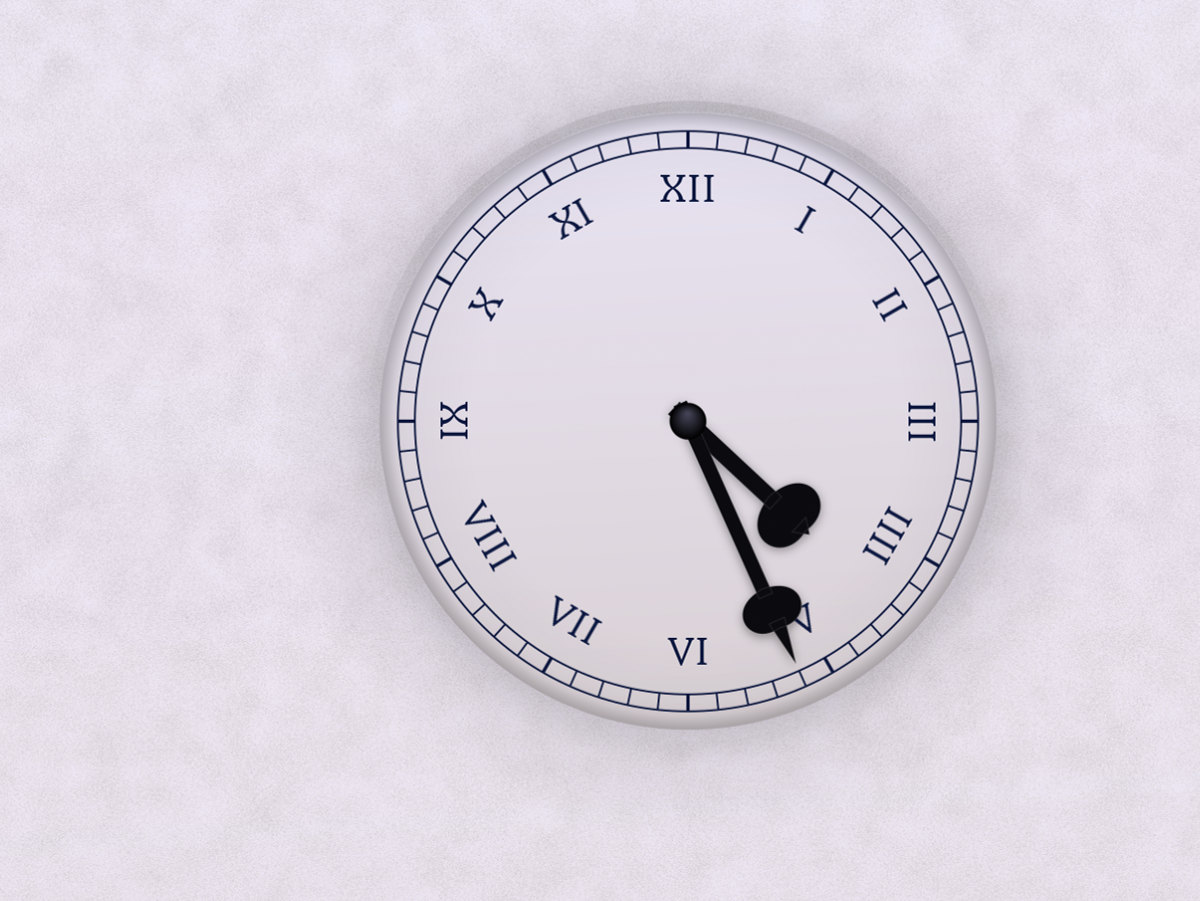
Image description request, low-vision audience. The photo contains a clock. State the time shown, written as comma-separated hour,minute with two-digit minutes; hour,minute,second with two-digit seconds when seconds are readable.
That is 4,26
